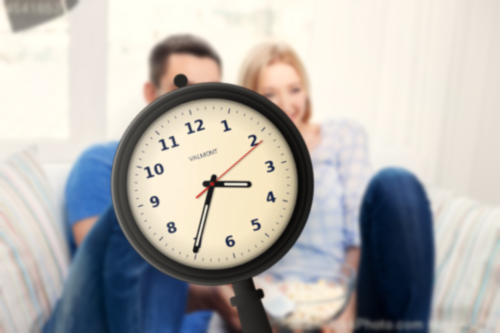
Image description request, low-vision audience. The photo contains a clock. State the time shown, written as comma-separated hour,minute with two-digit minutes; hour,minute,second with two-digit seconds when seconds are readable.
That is 3,35,11
